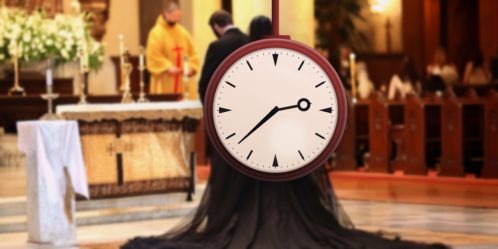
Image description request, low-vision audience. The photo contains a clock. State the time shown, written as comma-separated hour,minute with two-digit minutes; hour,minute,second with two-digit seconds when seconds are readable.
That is 2,38
